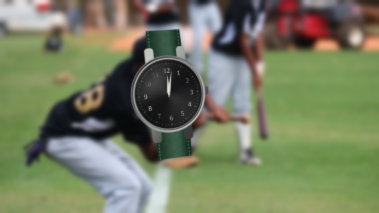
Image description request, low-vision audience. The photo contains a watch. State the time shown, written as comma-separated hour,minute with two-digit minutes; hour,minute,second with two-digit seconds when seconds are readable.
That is 12,02
